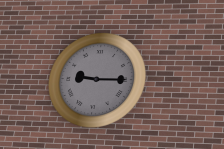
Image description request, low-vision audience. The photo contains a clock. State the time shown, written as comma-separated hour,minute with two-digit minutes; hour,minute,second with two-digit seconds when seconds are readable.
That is 9,15
